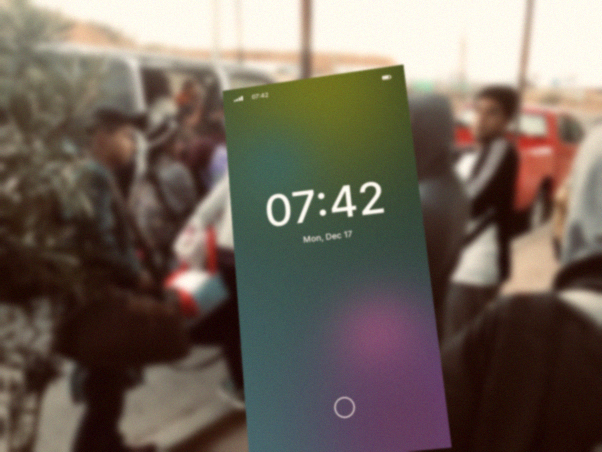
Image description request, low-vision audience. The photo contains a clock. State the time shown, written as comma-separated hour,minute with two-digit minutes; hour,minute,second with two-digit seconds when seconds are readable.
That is 7,42
